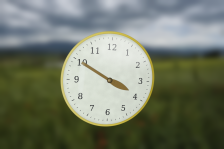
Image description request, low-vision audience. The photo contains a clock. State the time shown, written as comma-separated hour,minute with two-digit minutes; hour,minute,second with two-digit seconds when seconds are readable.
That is 3,50
